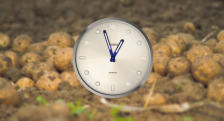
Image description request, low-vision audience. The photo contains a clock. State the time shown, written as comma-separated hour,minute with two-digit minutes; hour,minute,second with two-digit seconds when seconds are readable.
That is 12,57
